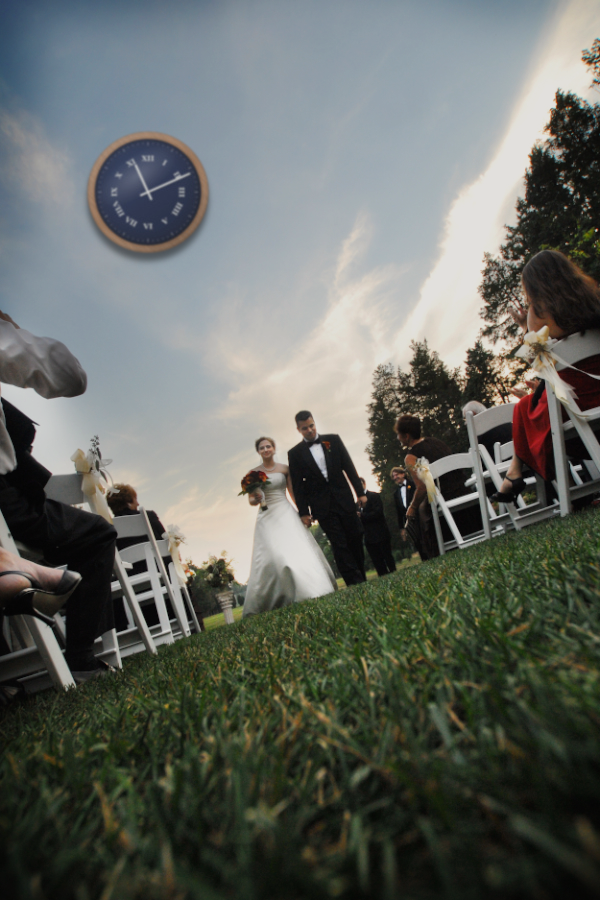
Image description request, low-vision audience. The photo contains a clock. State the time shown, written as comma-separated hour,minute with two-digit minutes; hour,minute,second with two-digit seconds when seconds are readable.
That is 11,11
